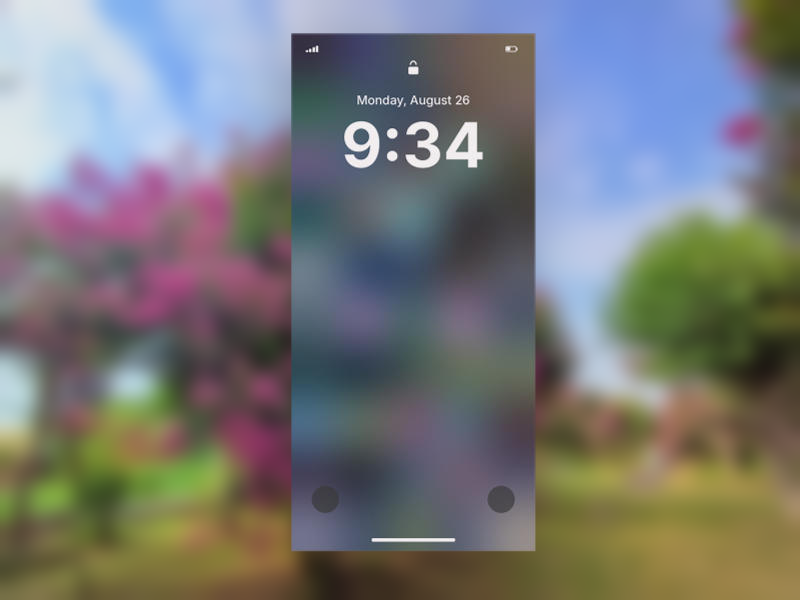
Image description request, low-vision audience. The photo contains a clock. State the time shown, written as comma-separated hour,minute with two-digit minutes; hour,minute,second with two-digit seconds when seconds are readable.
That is 9,34
